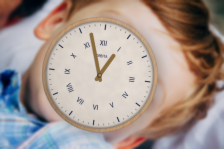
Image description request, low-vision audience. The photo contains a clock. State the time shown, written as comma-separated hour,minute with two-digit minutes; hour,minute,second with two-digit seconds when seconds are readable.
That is 12,57
